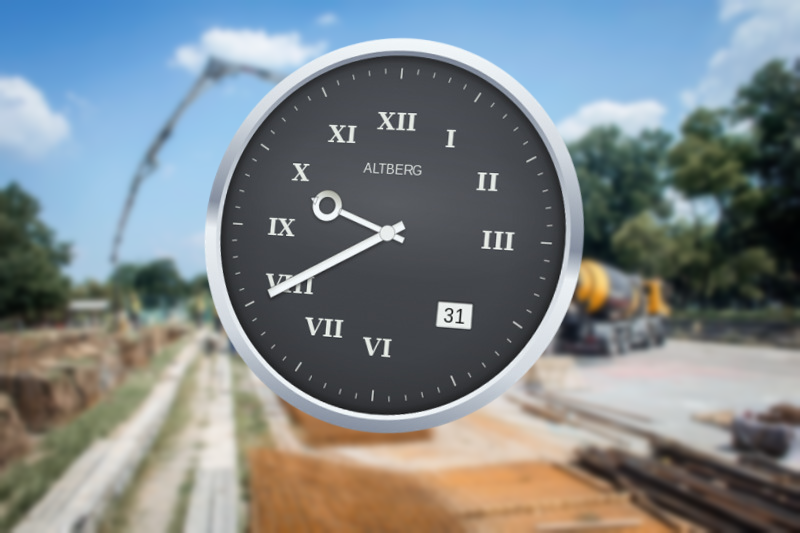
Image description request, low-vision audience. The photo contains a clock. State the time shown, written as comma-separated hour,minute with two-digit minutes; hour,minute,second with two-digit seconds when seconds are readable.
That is 9,40
